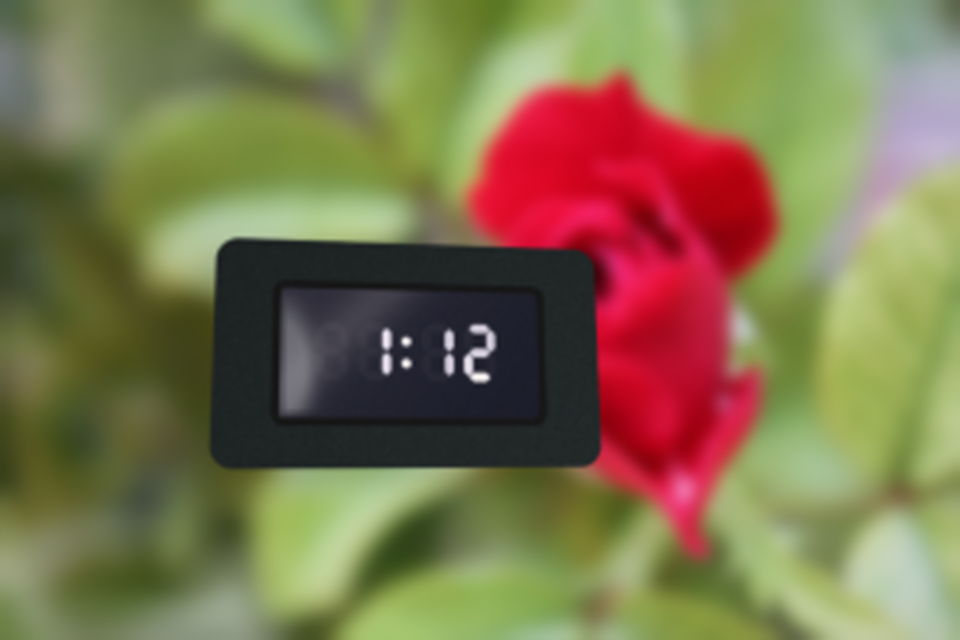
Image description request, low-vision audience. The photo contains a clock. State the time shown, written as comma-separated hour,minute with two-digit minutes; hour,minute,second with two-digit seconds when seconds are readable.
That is 1,12
